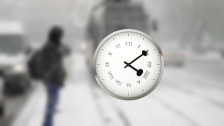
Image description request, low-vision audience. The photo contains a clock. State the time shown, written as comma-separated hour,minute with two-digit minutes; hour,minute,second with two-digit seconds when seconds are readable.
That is 4,09
